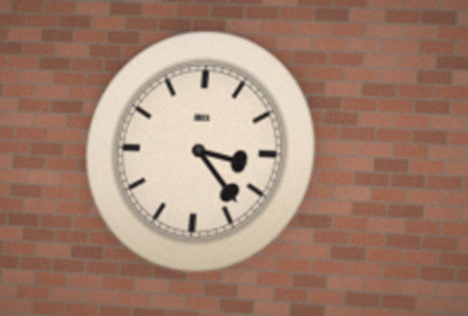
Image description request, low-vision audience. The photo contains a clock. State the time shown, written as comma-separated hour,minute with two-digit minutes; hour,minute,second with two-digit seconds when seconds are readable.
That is 3,23
